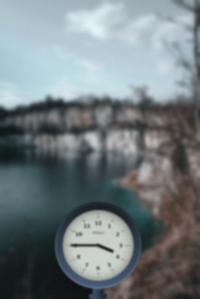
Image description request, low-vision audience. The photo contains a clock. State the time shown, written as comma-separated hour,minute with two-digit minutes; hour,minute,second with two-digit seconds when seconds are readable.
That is 3,45
